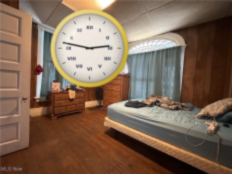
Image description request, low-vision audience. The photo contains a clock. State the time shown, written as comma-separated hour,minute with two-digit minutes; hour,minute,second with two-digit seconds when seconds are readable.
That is 2,47
